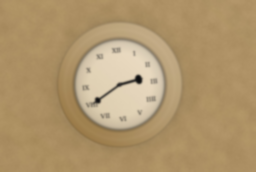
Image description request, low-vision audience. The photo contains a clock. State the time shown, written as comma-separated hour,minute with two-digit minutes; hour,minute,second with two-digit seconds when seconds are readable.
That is 2,40
